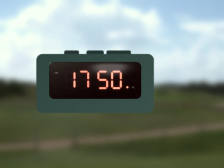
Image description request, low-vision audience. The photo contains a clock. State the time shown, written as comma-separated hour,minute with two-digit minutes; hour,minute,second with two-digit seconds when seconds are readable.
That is 17,50
